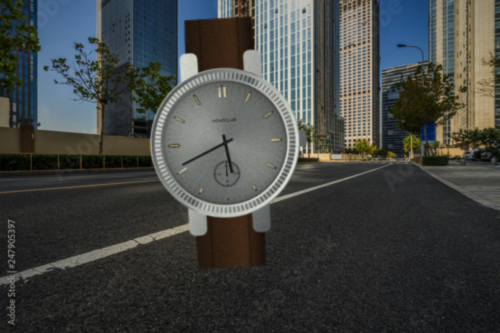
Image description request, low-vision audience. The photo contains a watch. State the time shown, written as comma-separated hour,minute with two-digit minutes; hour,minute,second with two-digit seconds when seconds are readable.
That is 5,41
